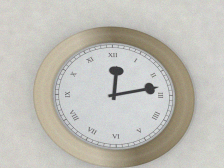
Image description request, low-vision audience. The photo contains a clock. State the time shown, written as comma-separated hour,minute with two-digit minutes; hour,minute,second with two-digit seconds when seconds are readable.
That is 12,13
